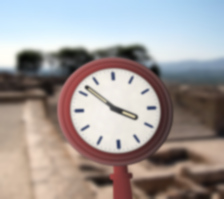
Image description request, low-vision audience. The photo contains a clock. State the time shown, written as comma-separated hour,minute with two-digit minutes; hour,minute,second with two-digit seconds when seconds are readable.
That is 3,52
